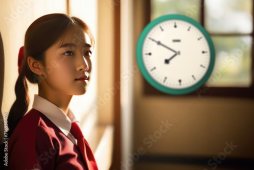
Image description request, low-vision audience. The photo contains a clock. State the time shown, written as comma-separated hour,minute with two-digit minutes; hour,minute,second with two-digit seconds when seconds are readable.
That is 7,50
